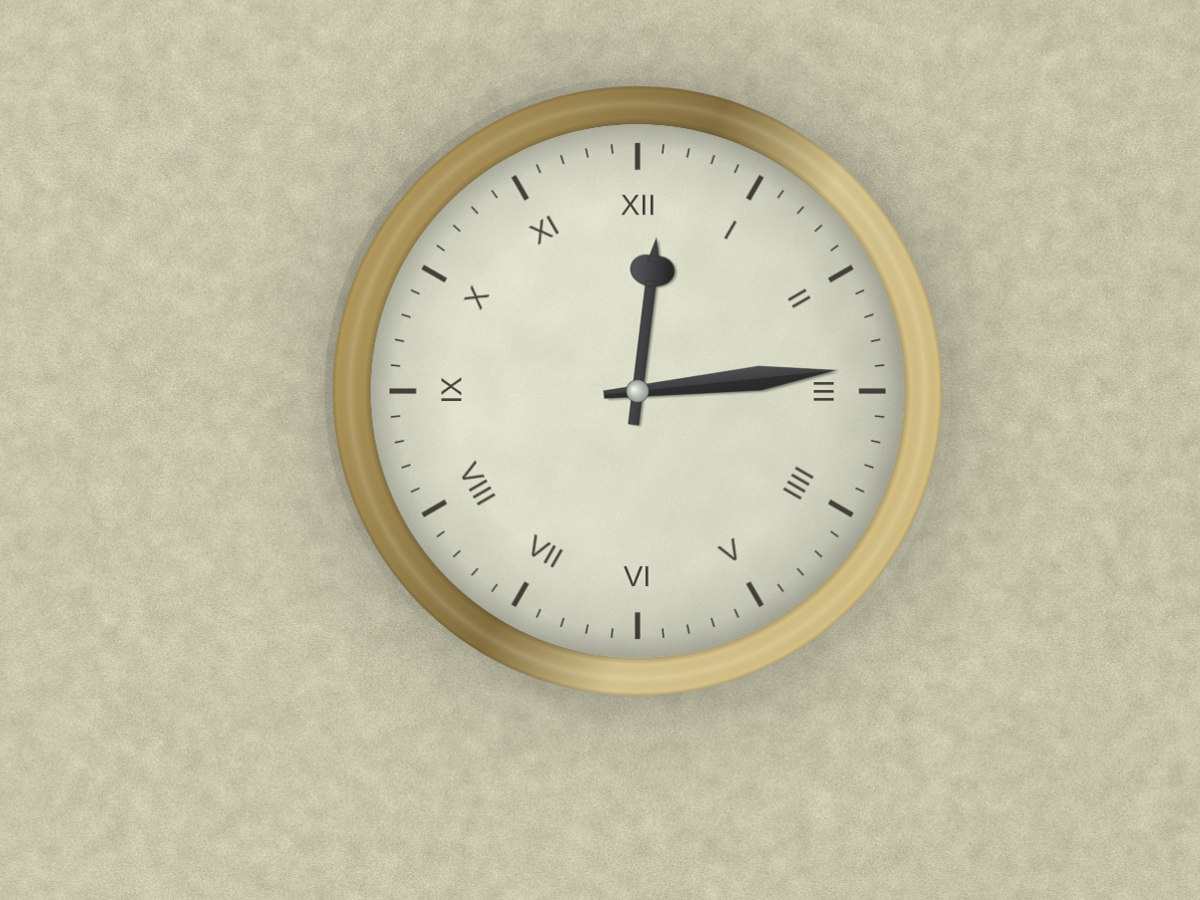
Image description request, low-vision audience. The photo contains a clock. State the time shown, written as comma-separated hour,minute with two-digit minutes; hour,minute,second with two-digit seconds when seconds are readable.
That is 12,14
